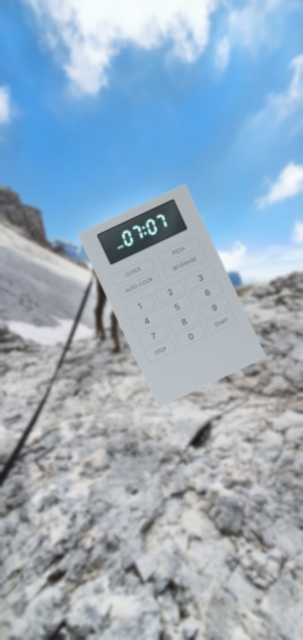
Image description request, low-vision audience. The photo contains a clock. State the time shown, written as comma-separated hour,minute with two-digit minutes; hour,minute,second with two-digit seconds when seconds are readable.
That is 7,07
